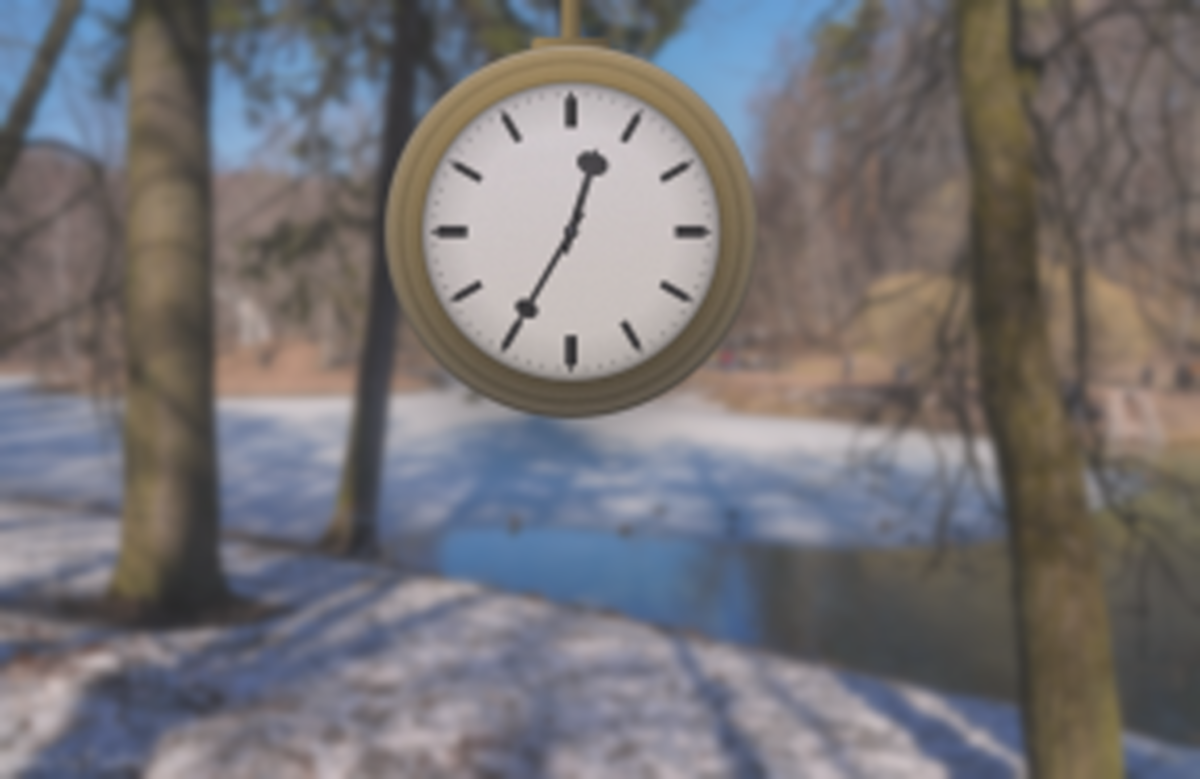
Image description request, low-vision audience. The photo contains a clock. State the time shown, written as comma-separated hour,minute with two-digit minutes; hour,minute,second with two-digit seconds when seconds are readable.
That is 12,35
